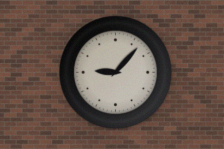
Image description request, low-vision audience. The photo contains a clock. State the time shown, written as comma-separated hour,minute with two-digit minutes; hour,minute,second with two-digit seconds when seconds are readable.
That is 9,07
